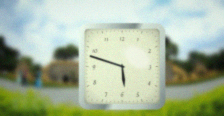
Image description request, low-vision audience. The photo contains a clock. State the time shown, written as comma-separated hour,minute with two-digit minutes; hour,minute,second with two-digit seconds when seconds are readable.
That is 5,48
